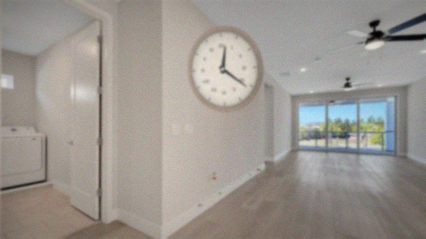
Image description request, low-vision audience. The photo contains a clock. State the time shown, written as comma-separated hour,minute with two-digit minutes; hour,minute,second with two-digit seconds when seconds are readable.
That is 12,21
